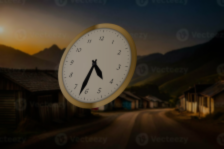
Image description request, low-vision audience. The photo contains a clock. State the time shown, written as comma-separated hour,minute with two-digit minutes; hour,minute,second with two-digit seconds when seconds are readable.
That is 4,32
